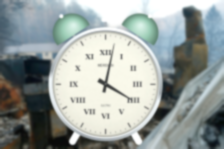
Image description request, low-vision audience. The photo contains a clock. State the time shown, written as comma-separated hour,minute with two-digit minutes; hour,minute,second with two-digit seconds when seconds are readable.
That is 4,02
